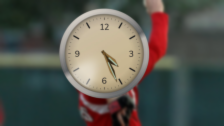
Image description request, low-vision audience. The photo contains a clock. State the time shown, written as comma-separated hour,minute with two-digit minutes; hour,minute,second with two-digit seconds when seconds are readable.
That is 4,26
